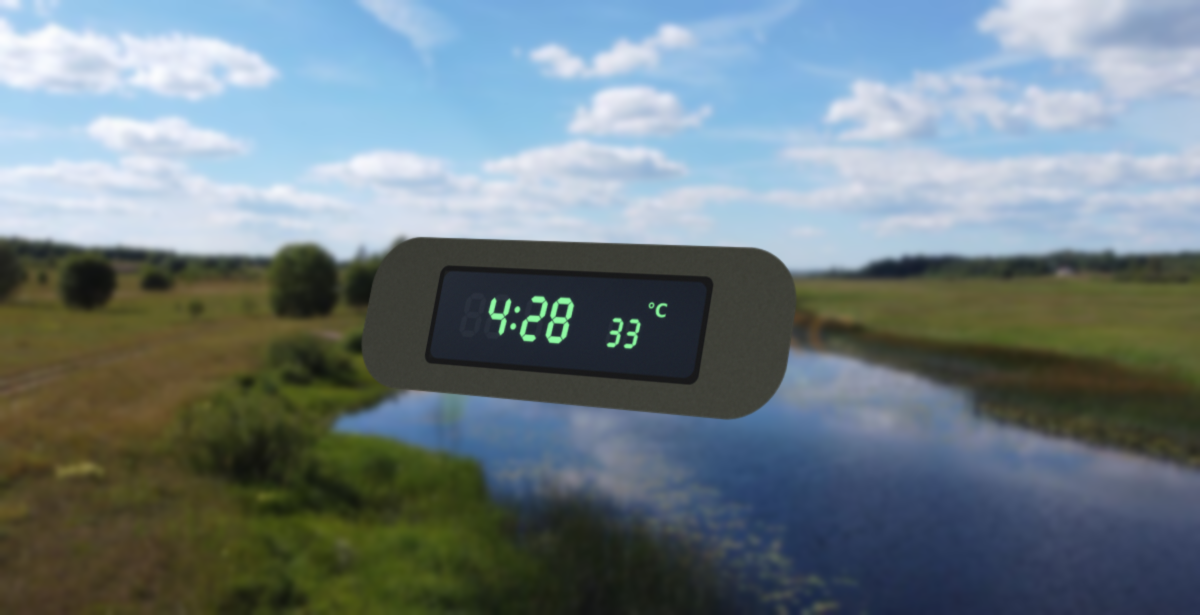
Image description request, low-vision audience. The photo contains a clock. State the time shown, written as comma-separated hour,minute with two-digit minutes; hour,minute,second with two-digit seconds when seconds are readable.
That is 4,28
